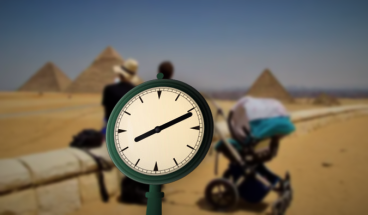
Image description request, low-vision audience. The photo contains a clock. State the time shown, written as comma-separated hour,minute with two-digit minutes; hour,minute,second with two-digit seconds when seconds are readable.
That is 8,11
